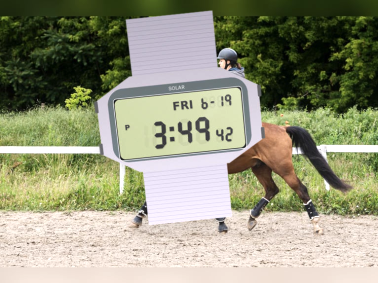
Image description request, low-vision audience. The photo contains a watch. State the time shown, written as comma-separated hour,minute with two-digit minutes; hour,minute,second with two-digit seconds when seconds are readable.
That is 3,49,42
